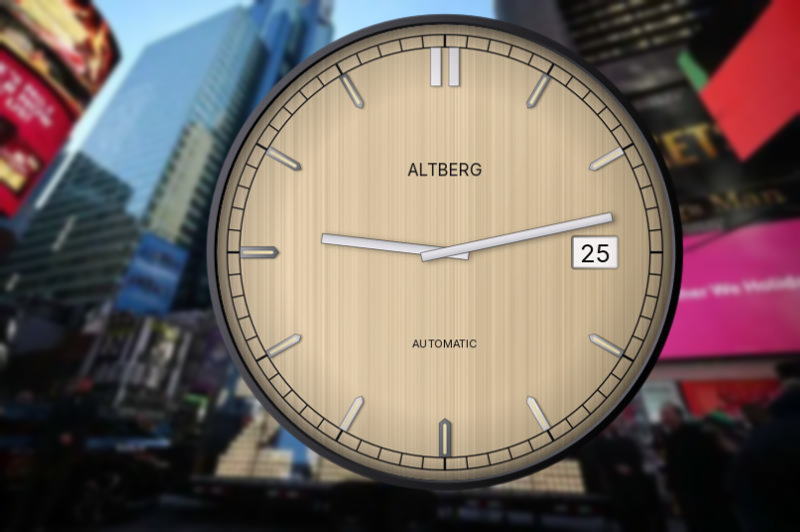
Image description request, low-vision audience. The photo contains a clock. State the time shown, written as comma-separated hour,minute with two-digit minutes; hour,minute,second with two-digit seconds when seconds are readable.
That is 9,13
